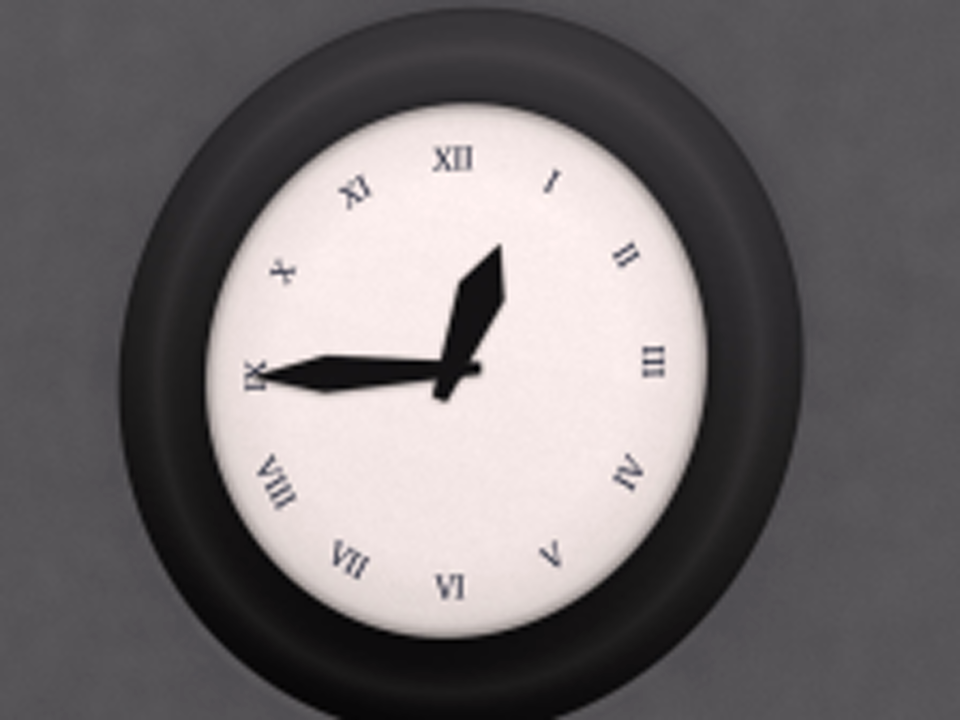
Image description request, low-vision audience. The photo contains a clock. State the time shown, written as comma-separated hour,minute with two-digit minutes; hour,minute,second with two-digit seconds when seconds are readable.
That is 12,45
